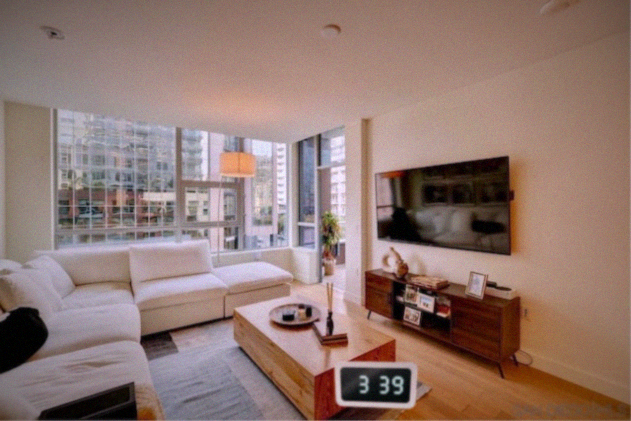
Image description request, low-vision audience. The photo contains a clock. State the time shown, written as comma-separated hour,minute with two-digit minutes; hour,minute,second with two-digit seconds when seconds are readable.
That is 3,39
